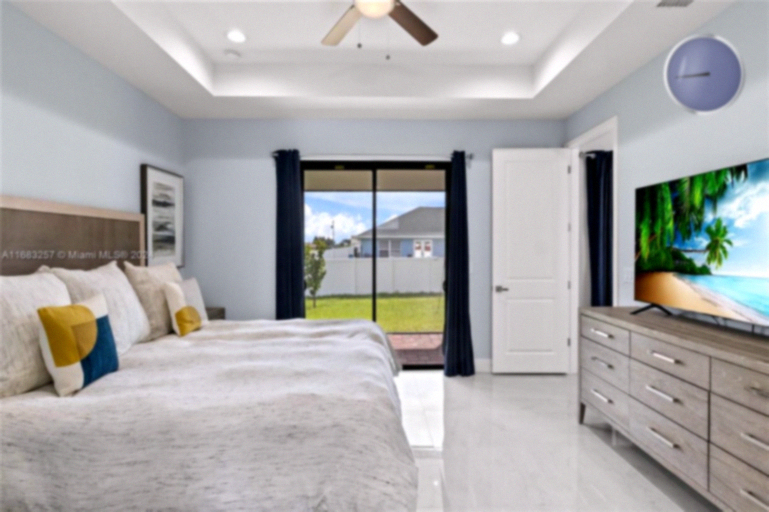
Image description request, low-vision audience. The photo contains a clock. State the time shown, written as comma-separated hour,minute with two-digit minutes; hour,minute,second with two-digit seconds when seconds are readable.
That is 8,44
